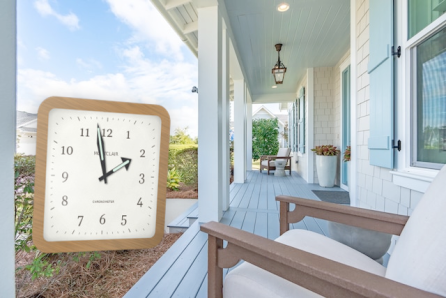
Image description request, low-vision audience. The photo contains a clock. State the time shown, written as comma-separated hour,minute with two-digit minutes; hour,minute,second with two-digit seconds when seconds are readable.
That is 1,58
